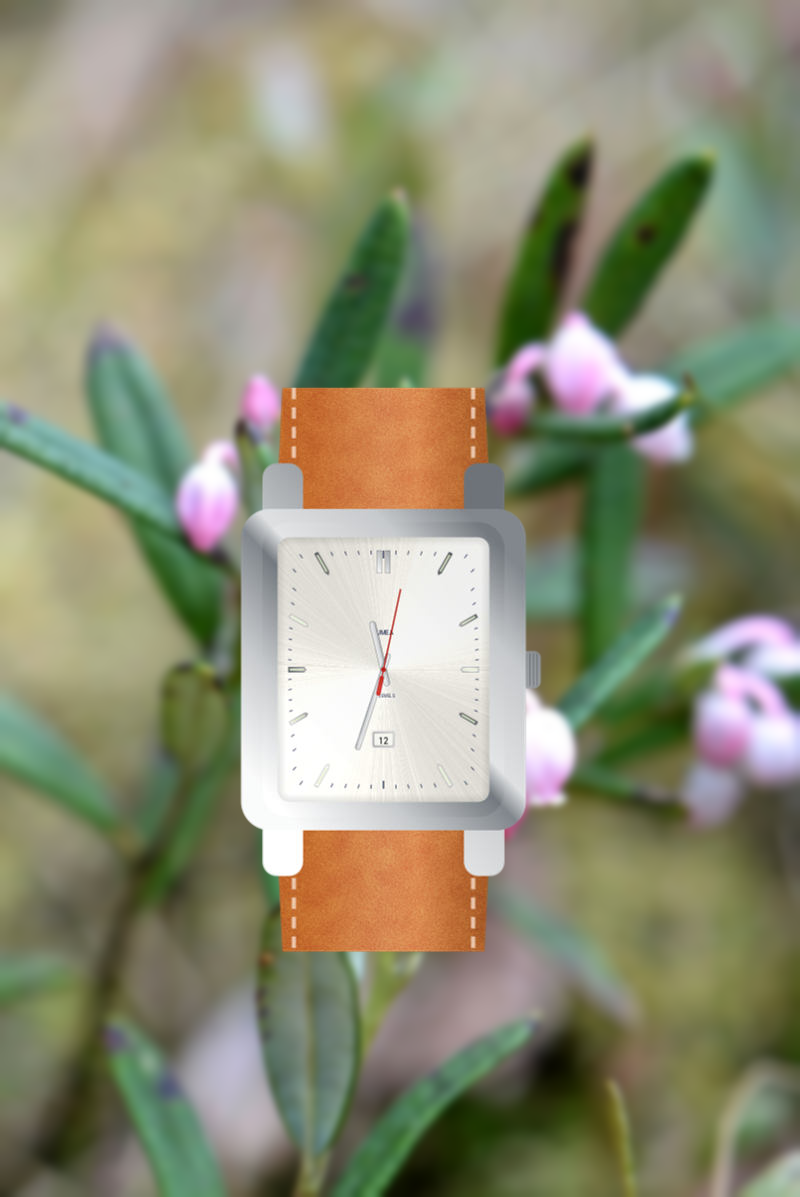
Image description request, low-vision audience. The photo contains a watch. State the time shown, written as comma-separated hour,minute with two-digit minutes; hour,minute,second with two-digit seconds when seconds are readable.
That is 11,33,02
